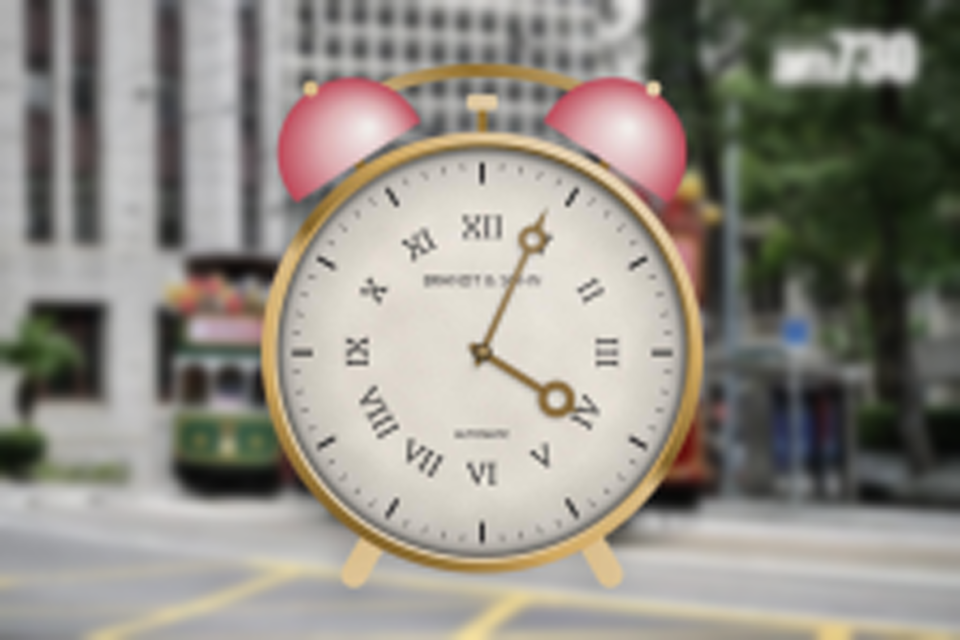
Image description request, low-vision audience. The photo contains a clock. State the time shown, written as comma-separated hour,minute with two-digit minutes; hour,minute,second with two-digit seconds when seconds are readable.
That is 4,04
